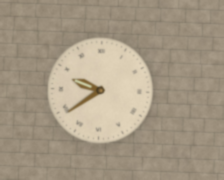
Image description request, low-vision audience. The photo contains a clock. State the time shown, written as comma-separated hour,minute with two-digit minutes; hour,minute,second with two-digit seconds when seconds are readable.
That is 9,39
